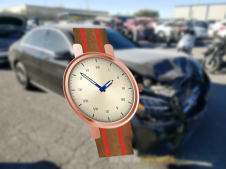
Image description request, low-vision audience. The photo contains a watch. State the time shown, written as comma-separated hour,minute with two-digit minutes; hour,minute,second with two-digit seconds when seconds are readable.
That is 1,52
